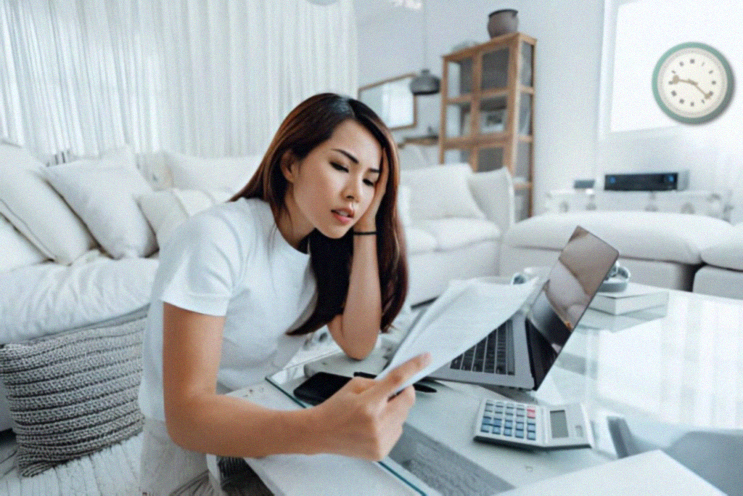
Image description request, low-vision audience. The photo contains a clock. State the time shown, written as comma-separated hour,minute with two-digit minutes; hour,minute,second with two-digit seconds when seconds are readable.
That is 9,22
